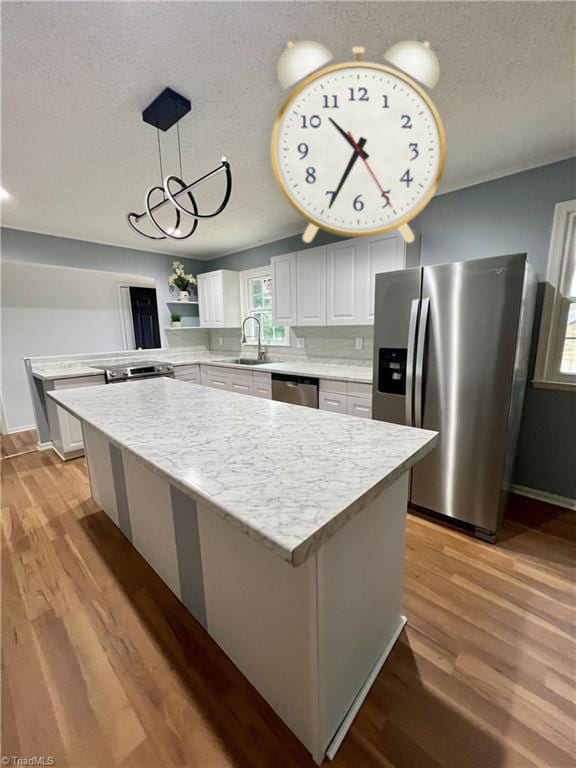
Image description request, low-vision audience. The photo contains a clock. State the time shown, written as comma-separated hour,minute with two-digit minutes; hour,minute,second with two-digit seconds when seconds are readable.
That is 10,34,25
